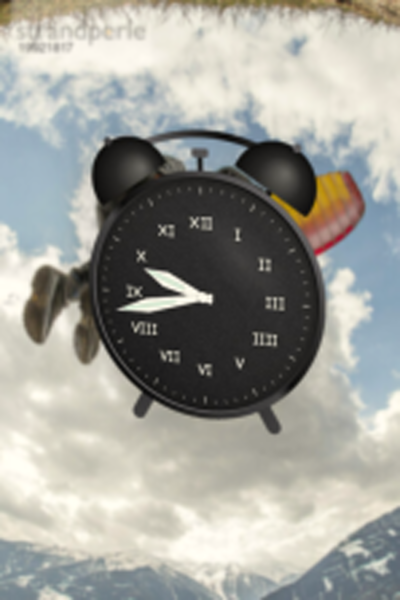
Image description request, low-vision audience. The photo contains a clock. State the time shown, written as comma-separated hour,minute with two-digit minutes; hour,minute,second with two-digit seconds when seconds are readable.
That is 9,43
